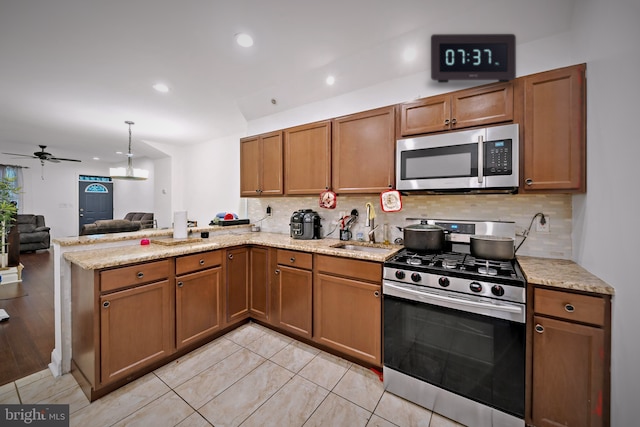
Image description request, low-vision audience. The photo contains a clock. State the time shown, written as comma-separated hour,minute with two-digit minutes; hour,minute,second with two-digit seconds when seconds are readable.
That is 7,37
